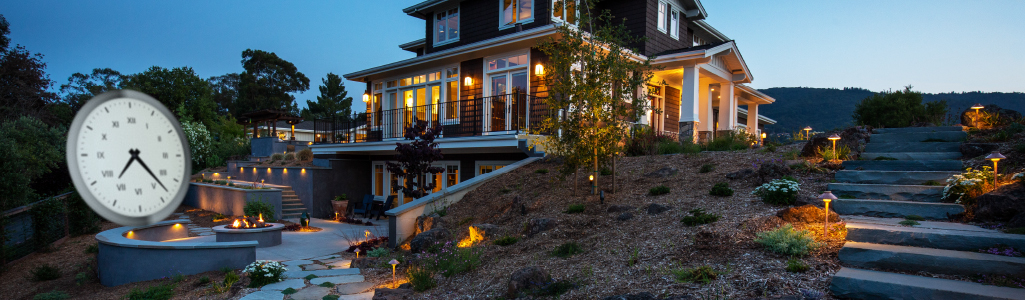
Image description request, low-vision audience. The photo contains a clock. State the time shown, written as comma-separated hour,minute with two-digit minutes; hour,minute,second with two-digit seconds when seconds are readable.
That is 7,23
